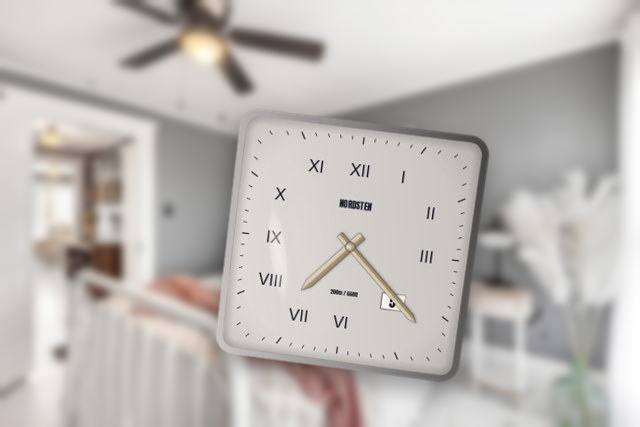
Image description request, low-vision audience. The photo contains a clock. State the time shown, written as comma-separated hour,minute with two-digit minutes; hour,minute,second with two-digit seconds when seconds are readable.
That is 7,22
